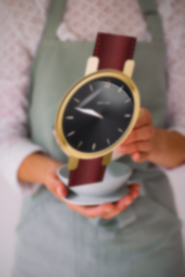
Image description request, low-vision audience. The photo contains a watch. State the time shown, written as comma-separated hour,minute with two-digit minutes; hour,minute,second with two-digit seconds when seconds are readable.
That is 9,48
